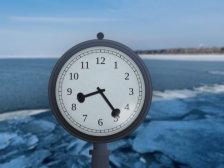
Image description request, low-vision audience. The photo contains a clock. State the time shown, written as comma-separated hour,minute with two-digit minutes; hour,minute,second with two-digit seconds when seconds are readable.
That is 8,24
